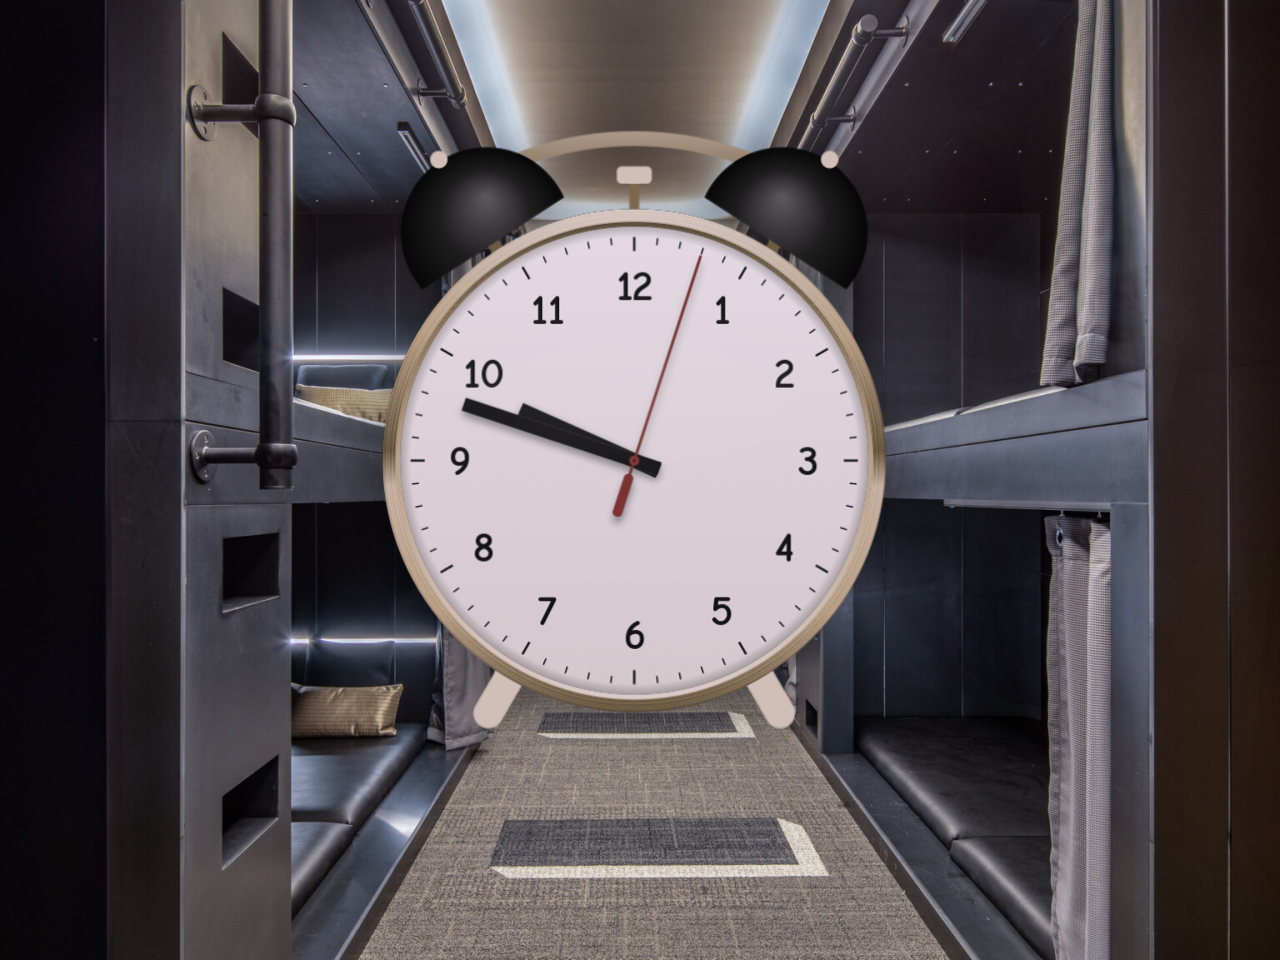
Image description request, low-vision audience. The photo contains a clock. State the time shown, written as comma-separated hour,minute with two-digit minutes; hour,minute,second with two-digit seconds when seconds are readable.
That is 9,48,03
